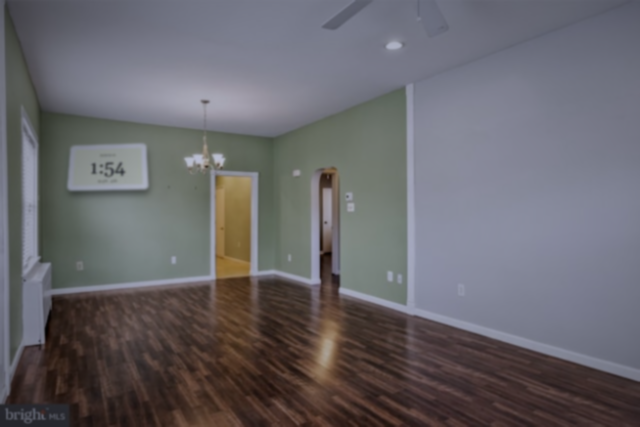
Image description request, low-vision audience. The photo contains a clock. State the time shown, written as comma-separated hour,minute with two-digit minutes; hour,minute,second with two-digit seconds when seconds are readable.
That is 1,54
